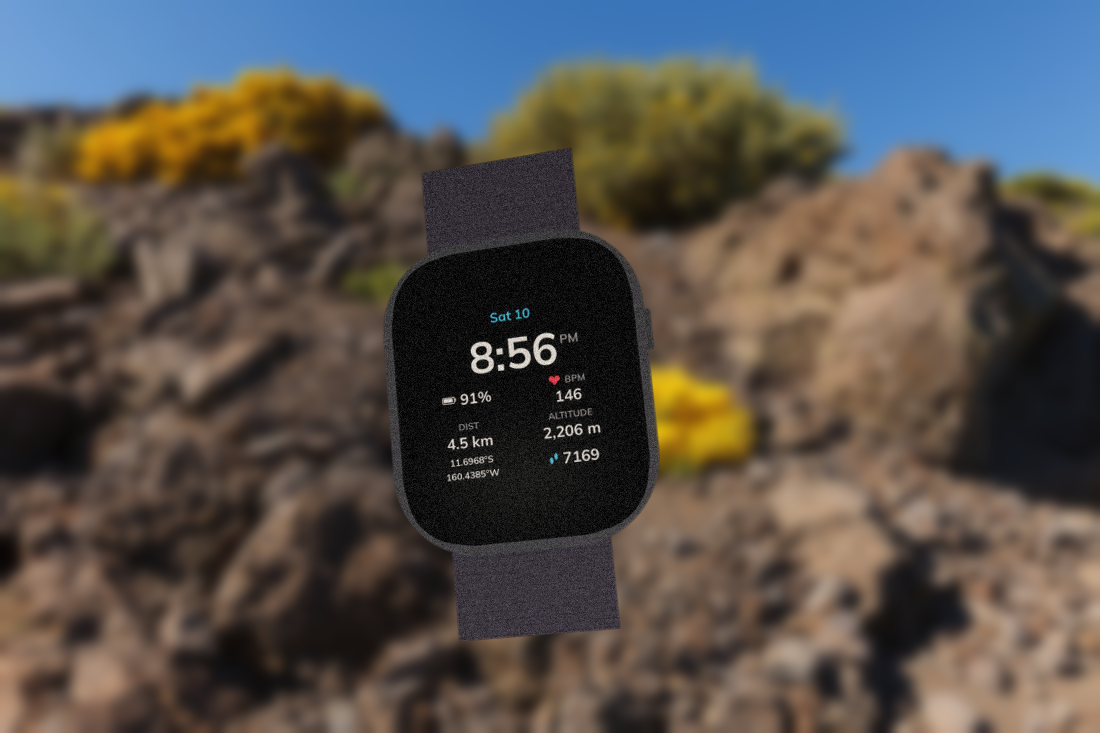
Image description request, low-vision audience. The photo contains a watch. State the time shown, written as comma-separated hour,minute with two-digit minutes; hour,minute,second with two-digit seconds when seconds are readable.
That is 8,56
